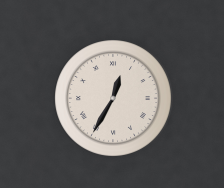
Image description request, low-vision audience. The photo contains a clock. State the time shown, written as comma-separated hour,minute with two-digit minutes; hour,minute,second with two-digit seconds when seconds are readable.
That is 12,35
